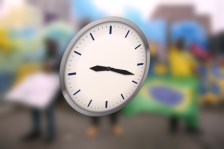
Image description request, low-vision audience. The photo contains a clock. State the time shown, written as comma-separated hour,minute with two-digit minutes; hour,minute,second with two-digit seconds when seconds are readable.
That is 9,18
